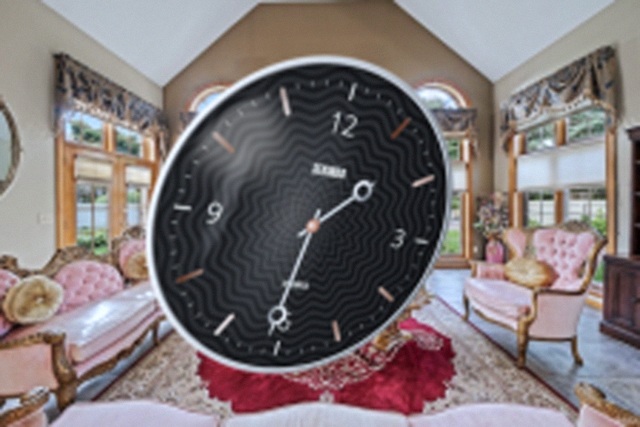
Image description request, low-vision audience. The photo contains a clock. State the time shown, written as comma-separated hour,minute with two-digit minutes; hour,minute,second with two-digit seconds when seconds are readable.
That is 1,31
